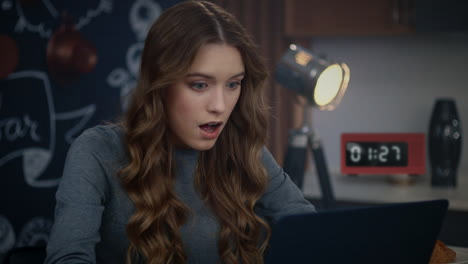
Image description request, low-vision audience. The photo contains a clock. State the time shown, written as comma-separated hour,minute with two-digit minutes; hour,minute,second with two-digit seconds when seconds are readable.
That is 1,27
